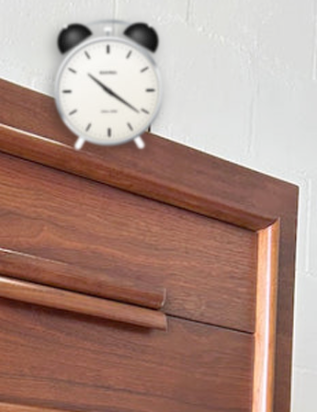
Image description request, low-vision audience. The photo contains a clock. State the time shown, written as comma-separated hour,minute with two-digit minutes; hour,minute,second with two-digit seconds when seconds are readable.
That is 10,21
